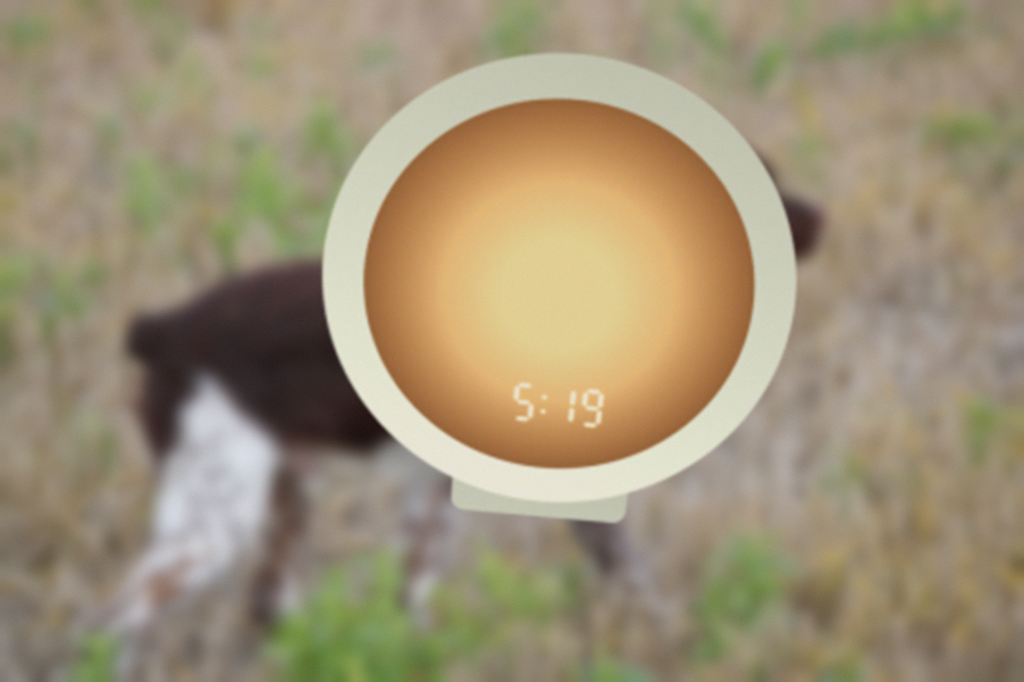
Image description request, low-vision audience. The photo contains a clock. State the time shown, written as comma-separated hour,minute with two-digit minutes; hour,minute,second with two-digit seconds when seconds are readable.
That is 5,19
